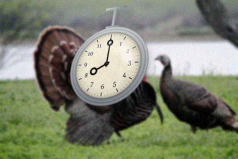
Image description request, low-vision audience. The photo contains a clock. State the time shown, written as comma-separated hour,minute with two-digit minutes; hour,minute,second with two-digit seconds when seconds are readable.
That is 8,00
